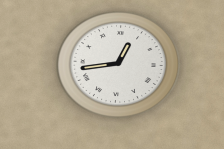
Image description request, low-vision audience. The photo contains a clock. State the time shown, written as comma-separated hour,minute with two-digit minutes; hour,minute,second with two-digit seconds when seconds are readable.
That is 12,43
